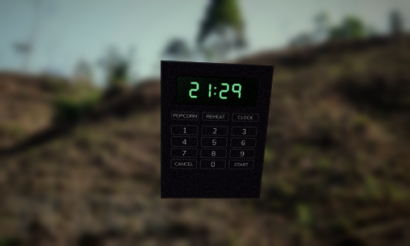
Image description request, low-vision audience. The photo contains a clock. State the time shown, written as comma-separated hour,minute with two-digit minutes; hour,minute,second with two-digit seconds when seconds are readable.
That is 21,29
